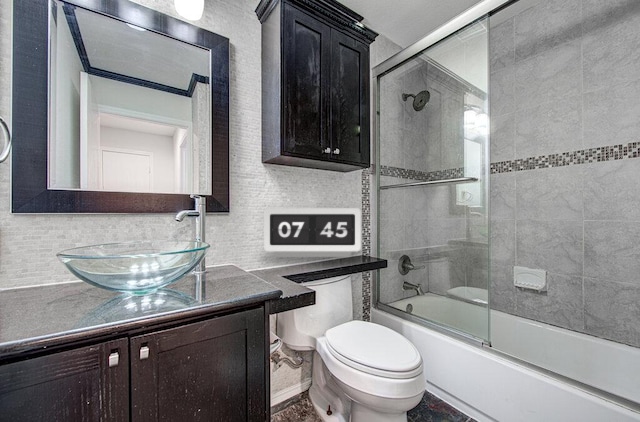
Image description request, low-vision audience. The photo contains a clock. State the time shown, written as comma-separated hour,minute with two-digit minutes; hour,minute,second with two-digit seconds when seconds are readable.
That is 7,45
